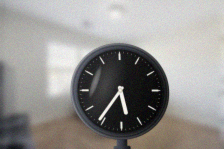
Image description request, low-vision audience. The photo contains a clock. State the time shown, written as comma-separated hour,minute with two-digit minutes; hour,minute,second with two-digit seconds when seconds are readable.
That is 5,36
